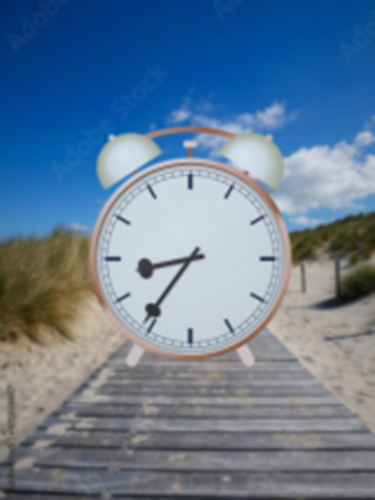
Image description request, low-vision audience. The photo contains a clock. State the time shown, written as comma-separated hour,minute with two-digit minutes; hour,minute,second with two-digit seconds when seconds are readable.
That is 8,36
